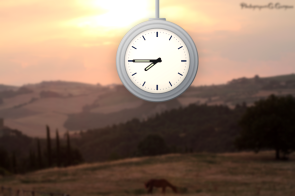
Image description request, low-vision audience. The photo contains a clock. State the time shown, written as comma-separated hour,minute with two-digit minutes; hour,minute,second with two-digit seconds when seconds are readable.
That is 7,45
